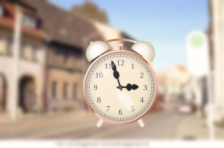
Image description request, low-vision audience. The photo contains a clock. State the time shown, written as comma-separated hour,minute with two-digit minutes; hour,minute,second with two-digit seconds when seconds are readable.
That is 2,57
